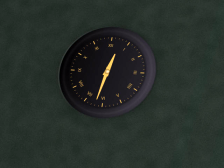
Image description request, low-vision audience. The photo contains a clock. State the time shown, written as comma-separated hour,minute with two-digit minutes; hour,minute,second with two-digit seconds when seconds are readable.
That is 12,32
